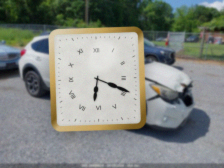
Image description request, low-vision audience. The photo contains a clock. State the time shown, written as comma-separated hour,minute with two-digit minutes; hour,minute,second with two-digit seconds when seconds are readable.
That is 6,19
